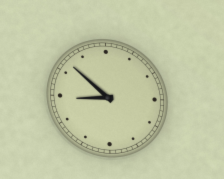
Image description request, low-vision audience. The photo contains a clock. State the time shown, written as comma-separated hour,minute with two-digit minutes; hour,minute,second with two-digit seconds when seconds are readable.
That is 8,52
